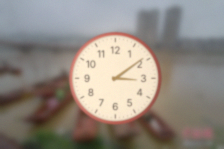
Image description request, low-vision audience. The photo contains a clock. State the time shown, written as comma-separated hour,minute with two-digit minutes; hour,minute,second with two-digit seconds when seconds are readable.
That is 3,09
